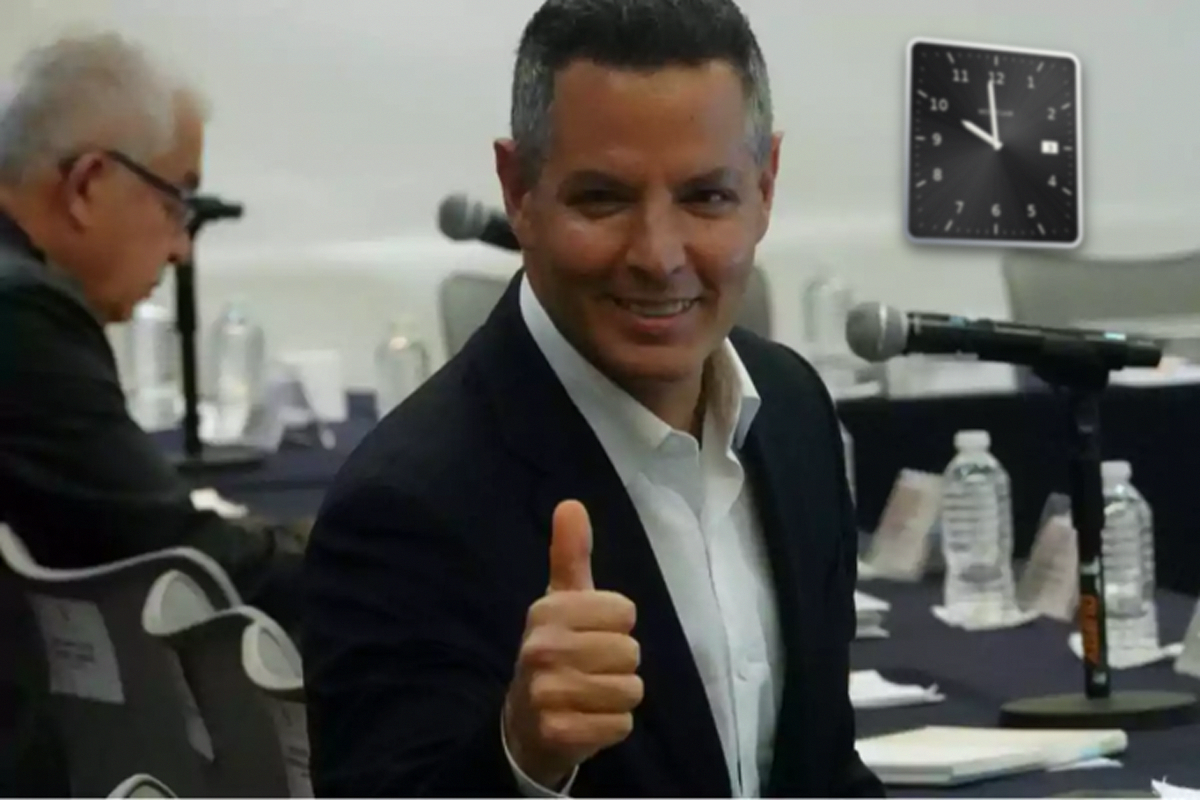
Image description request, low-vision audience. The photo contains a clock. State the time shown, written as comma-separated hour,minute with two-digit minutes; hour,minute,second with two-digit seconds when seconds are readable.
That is 9,59
